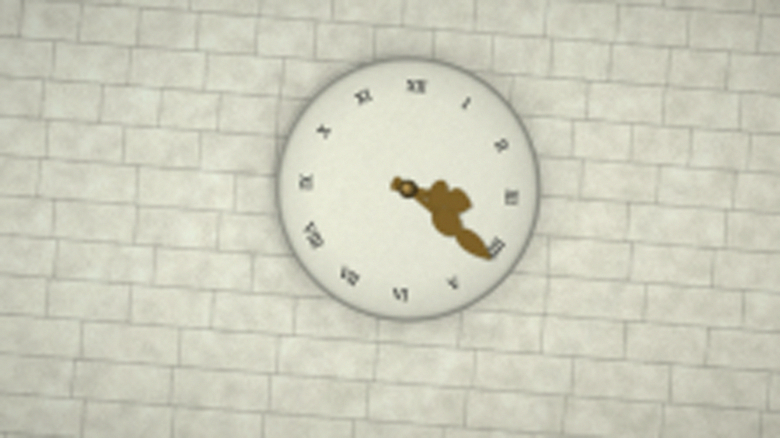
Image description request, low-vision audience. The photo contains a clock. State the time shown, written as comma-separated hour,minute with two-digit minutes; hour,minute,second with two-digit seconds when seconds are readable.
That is 3,21
